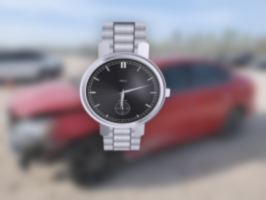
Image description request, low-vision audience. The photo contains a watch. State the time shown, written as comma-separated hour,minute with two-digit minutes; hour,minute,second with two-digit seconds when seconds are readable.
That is 6,12
